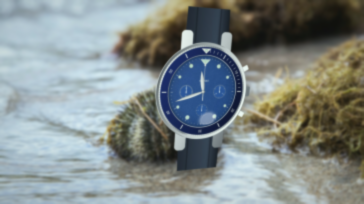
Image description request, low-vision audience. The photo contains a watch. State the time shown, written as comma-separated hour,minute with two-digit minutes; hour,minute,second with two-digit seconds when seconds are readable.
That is 11,42
